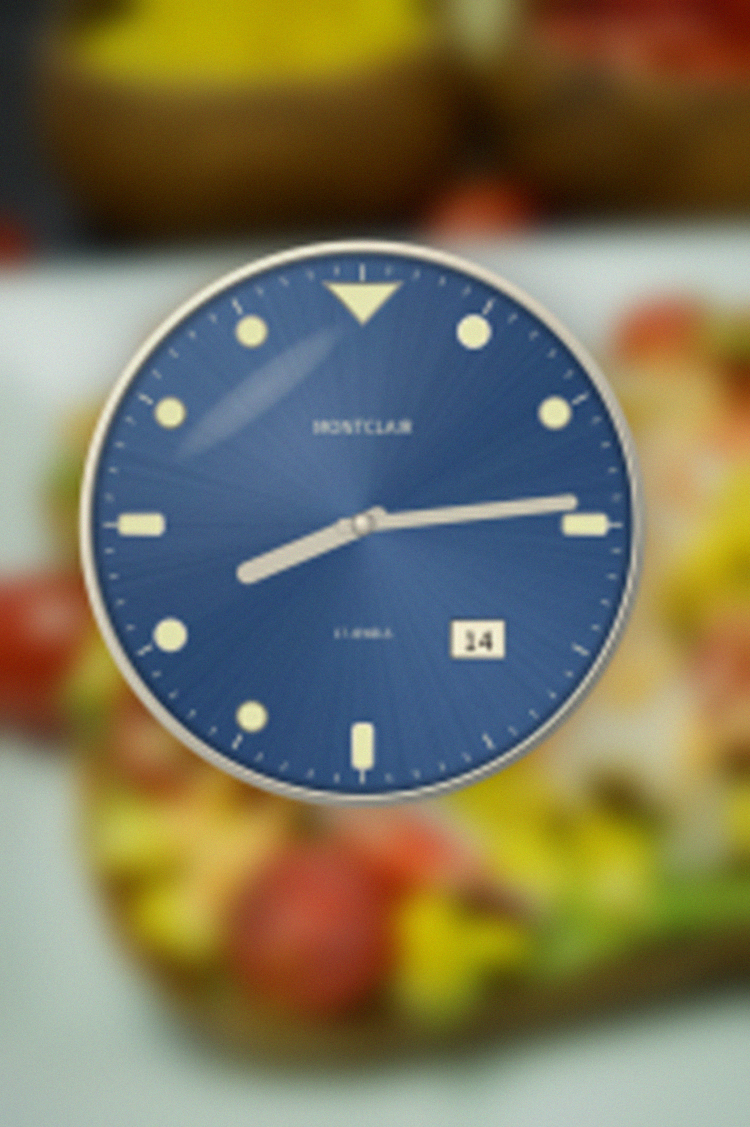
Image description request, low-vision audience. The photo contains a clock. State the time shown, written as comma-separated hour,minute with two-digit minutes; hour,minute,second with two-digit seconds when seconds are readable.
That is 8,14
